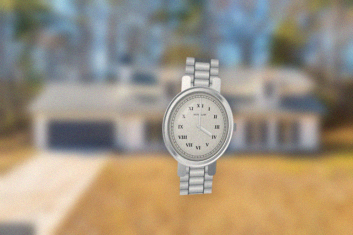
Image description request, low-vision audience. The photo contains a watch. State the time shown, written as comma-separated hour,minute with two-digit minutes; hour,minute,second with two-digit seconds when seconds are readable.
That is 4,00
